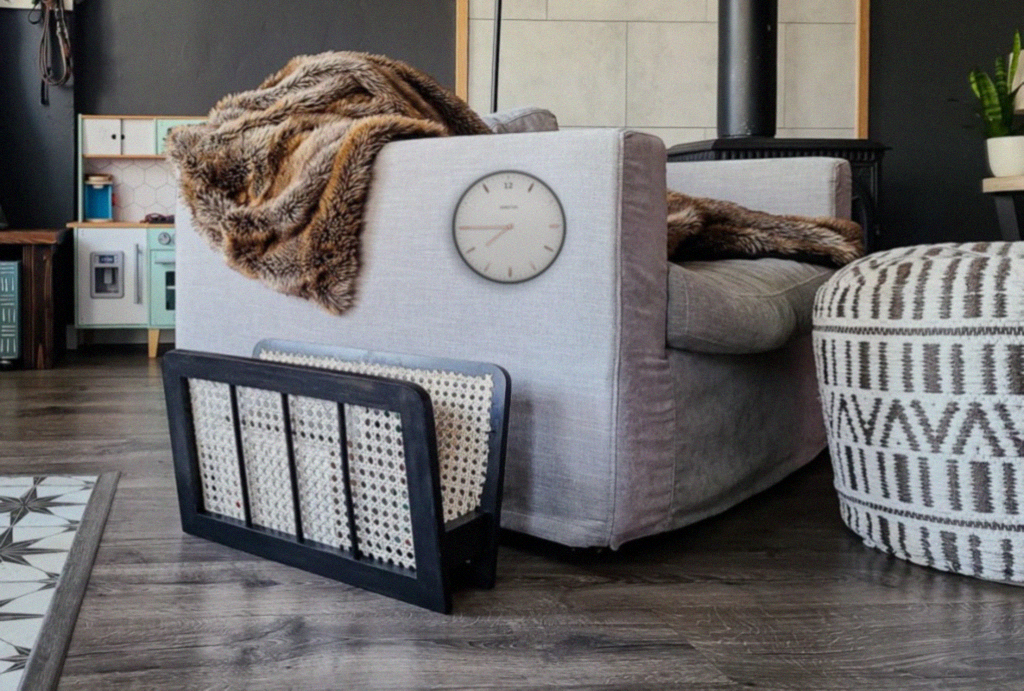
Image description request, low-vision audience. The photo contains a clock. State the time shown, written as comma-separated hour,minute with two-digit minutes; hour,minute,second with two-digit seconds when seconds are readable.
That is 7,45
